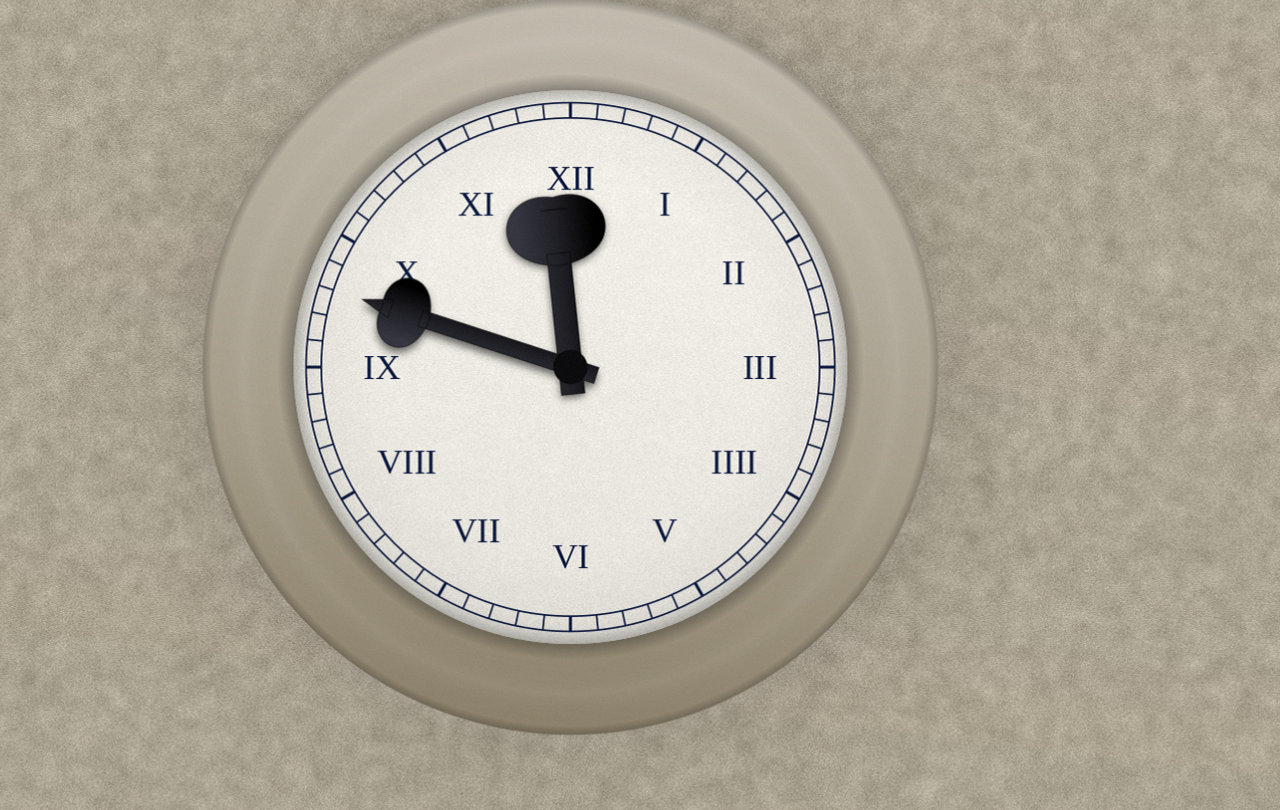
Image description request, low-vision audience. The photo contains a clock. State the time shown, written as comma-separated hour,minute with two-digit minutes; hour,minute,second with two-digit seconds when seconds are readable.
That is 11,48
